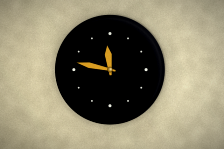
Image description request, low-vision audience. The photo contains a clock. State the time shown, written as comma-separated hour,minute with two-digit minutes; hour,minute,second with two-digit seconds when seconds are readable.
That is 11,47
